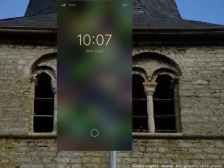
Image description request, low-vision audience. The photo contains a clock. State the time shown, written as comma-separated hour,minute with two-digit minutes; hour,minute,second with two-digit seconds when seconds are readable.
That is 10,07
